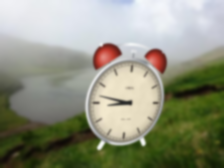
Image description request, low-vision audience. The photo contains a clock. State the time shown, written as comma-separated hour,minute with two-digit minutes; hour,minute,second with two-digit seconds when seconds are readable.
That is 8,47
